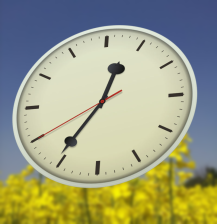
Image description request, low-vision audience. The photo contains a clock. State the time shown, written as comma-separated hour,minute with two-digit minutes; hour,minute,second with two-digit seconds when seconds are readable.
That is 12,35,40
